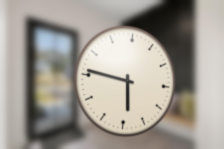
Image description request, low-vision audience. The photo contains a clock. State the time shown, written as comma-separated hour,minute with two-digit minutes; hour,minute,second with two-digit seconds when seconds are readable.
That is 5,46
